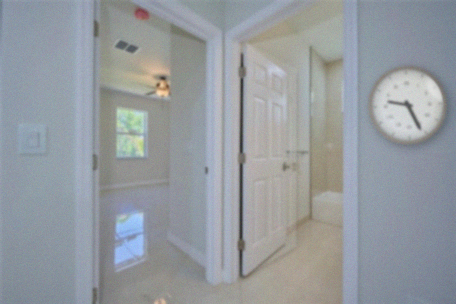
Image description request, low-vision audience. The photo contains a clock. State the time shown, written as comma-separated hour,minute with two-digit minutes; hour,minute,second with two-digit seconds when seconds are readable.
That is 9,26
